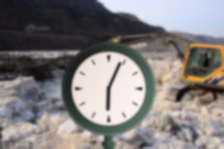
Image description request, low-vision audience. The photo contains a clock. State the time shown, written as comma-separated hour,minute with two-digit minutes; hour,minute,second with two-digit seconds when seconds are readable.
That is 6,04
